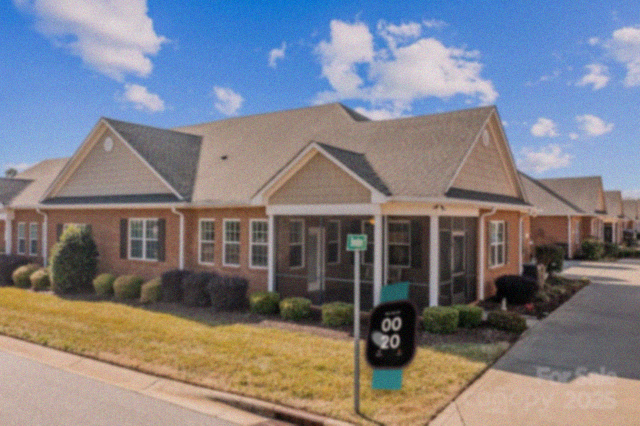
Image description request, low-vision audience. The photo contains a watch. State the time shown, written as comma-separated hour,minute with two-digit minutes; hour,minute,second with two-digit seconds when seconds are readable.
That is 0,20
